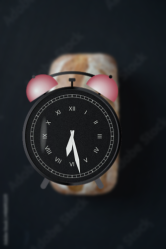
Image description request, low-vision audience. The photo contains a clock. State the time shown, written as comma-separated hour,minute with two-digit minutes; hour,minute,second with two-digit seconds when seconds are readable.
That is 6,28
